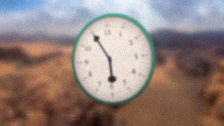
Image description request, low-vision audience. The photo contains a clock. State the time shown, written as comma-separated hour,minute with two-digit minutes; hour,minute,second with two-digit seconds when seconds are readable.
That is 5,55
